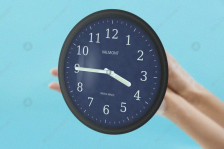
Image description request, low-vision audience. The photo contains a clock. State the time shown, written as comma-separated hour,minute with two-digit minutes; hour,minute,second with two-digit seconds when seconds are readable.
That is 3,45
